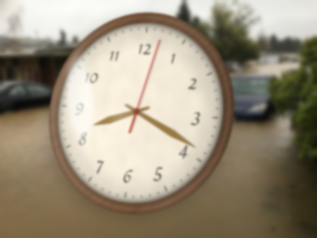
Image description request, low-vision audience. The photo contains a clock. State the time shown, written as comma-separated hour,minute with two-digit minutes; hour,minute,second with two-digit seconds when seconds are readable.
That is 8,19,02
